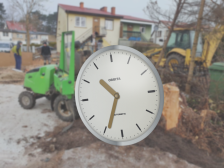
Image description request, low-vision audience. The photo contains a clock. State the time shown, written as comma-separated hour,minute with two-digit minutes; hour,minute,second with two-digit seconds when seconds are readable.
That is 10,34
